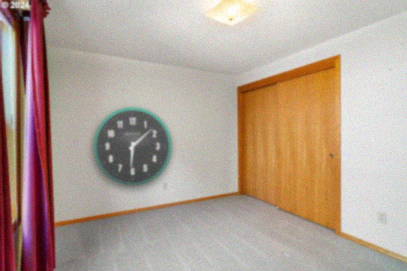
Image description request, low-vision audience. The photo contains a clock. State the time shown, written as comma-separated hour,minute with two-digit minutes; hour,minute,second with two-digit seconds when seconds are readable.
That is 6,08
